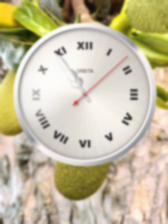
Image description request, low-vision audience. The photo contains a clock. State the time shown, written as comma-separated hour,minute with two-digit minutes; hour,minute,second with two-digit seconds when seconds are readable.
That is 10,54,08
